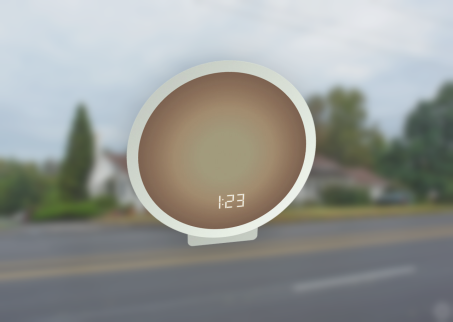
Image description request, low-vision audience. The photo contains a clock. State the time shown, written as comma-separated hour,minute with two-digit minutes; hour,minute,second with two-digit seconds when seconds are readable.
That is 1,23
